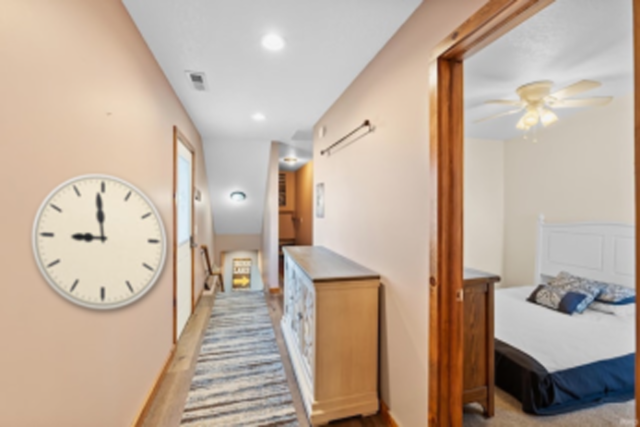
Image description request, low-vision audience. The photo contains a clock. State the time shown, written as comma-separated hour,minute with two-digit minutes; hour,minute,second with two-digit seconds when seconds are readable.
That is 8,59
